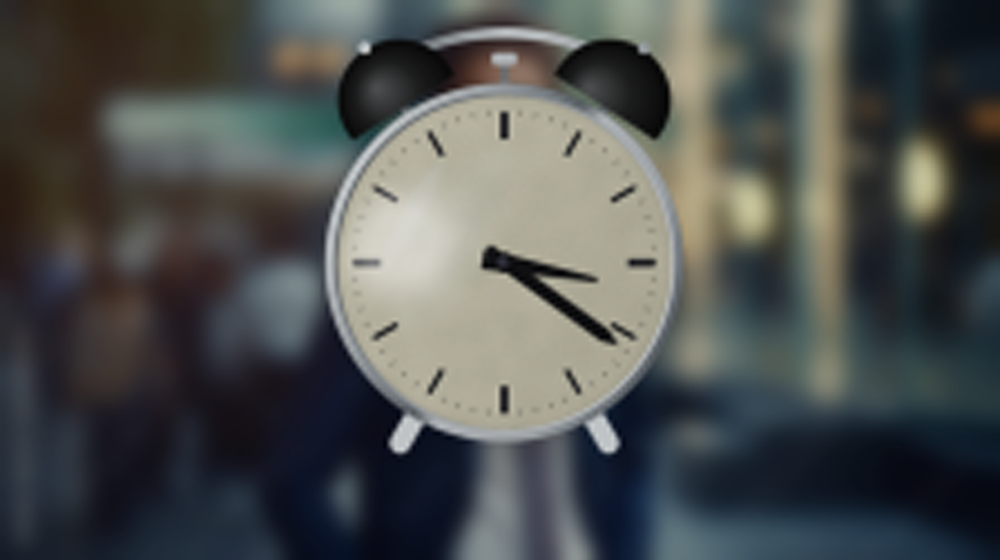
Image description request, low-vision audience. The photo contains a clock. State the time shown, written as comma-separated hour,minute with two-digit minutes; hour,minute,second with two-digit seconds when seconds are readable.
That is 3,21
